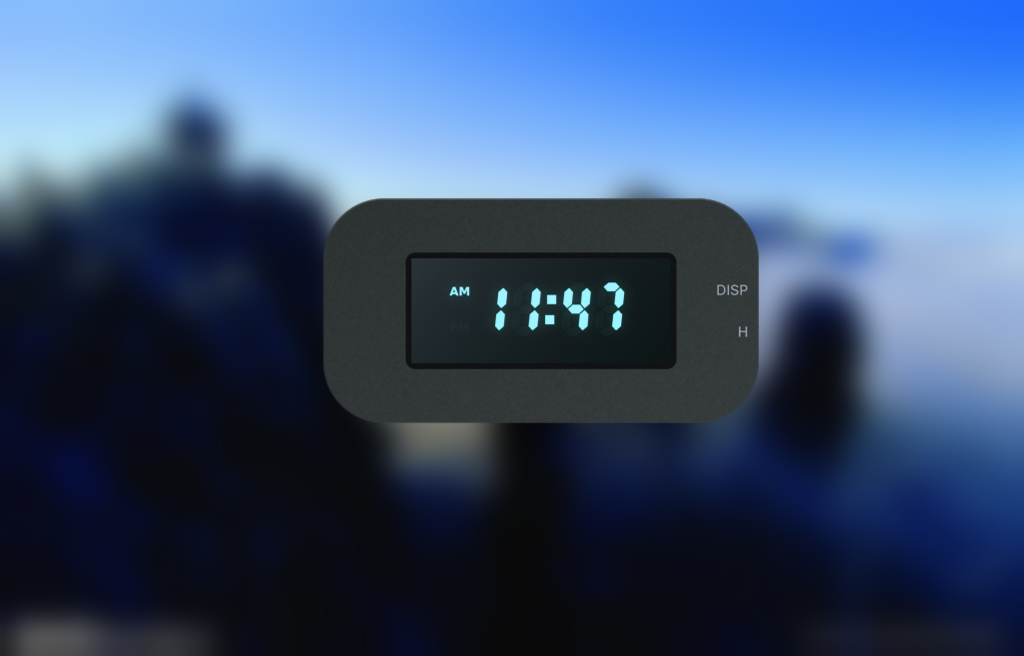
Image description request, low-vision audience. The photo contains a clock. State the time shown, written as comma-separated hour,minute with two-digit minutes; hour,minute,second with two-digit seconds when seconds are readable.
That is 11,47
